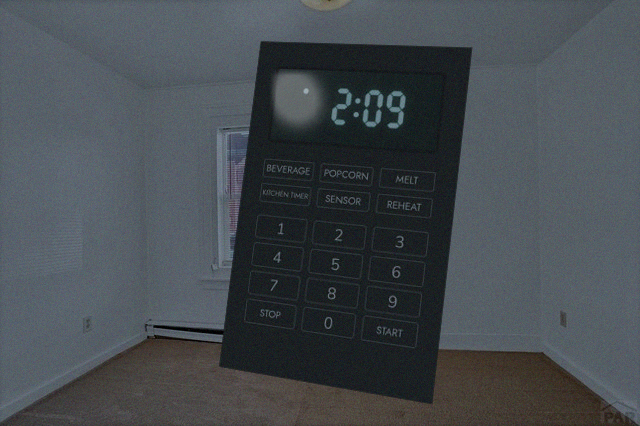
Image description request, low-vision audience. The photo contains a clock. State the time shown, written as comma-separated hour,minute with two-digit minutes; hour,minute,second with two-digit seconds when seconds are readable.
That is 2,09
